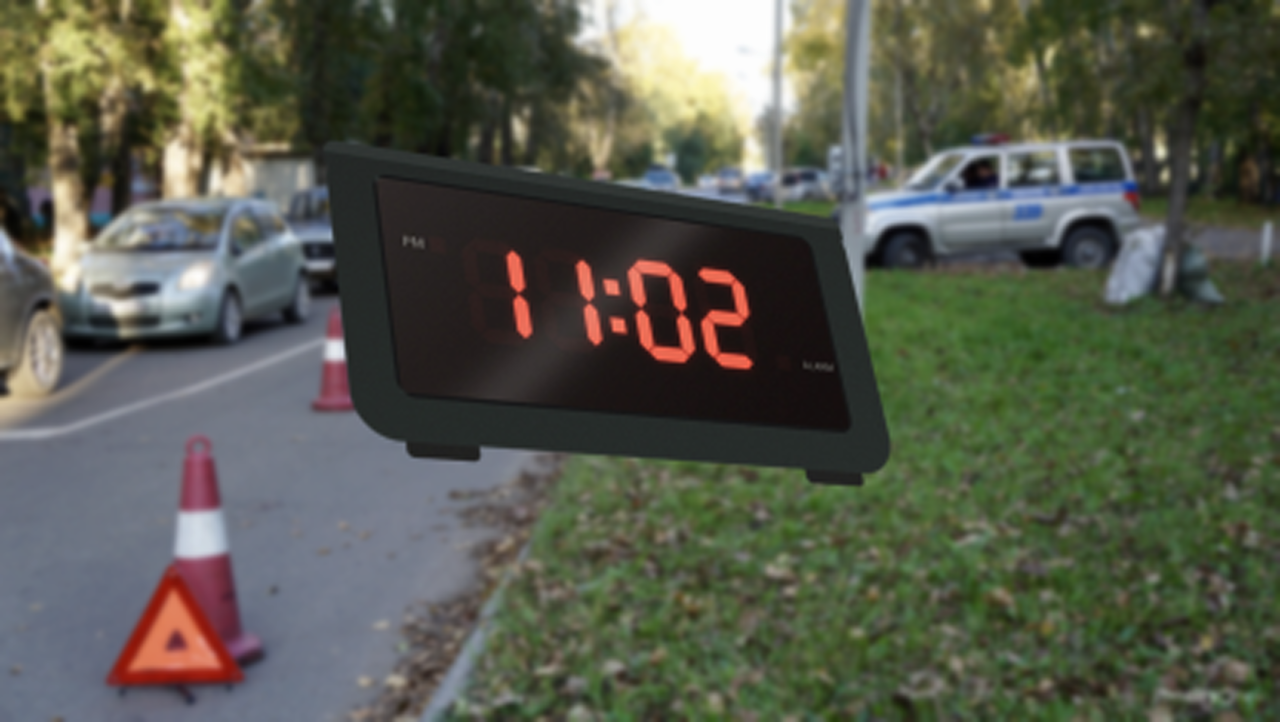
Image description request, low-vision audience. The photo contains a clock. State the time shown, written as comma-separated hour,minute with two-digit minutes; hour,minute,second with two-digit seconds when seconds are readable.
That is 11,02
